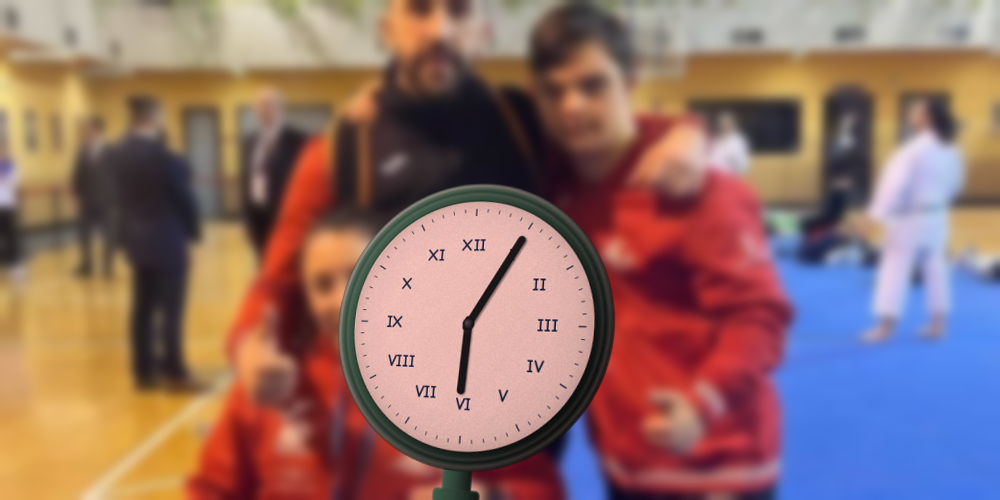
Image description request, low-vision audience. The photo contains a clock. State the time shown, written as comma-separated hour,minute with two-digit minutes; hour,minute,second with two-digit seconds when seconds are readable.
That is 6,05
